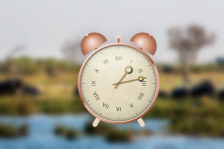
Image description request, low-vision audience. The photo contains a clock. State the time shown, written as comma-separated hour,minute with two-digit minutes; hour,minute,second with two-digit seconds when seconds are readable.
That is 1,13
